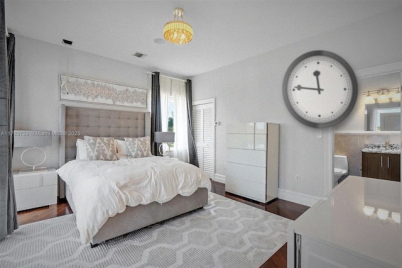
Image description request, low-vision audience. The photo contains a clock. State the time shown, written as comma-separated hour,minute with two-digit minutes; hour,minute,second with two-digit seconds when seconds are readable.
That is 11,46
